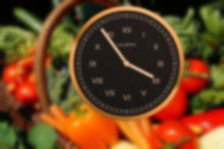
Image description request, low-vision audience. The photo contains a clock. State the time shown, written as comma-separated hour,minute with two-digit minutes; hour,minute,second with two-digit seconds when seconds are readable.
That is 3,54
